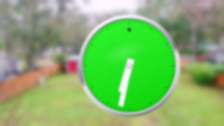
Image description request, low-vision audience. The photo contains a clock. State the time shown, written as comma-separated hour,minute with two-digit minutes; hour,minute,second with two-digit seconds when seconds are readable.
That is 6,32
